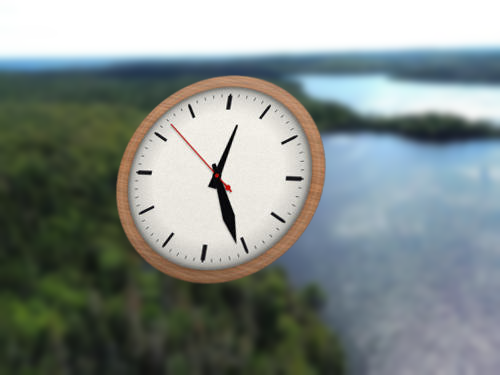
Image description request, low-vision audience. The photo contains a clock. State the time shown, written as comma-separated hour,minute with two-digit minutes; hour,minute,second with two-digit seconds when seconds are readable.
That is 12,25,52
